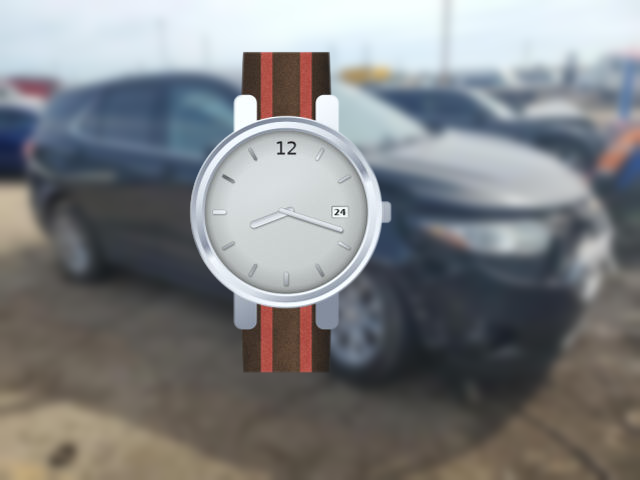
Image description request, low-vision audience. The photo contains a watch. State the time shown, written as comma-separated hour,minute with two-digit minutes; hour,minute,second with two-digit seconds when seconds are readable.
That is 8,18
